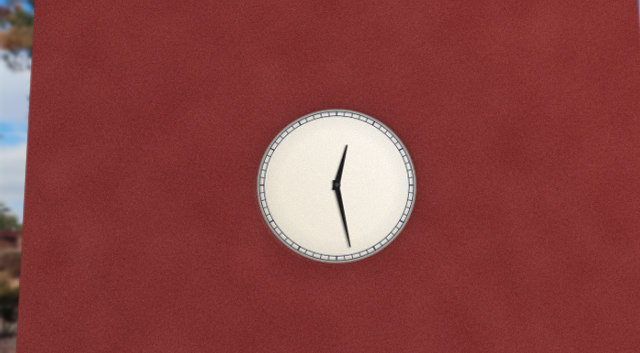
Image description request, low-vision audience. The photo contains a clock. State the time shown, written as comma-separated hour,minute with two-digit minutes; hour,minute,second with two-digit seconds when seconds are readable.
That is 12,28
